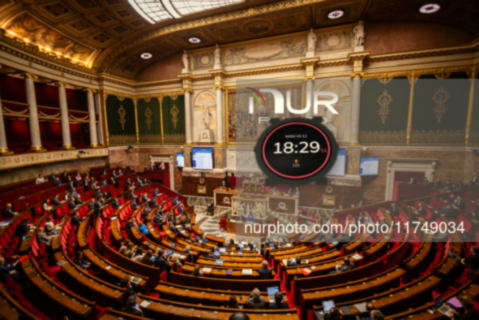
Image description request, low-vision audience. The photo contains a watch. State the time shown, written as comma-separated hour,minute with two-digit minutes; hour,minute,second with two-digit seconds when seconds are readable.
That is 18,29
